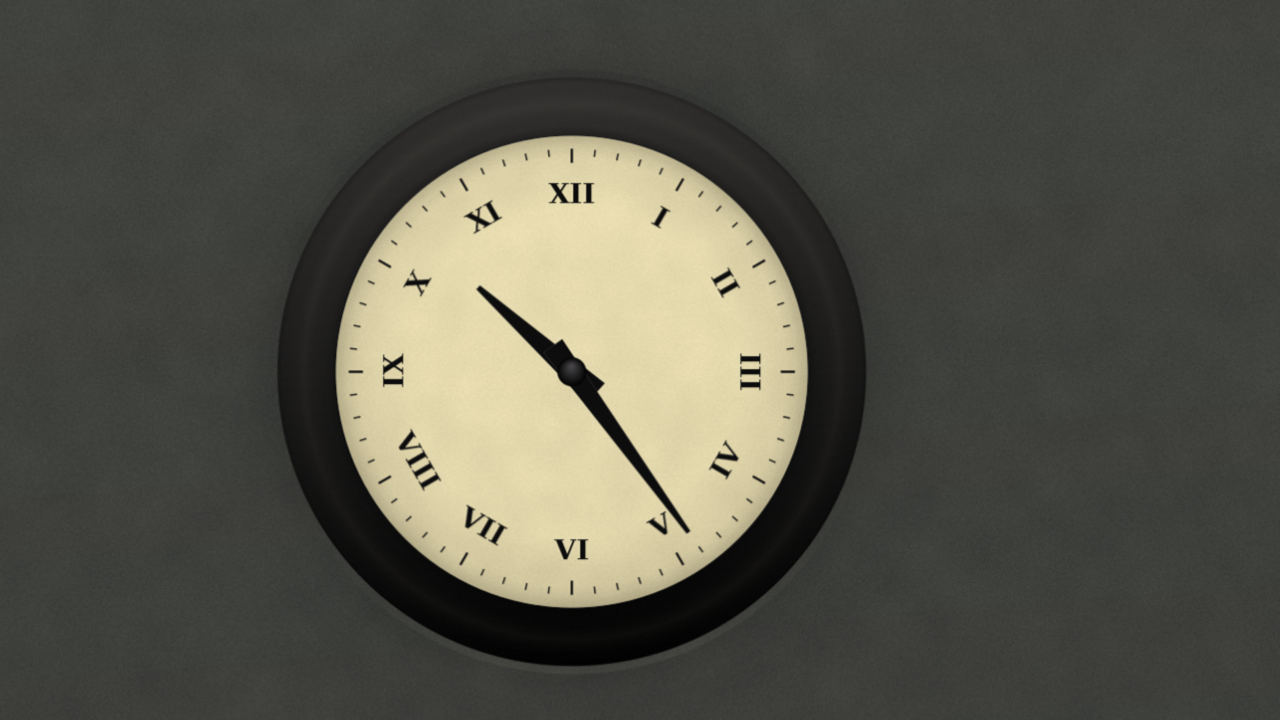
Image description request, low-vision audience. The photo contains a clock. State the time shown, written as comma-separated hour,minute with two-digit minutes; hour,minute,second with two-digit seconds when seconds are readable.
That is 10,24
